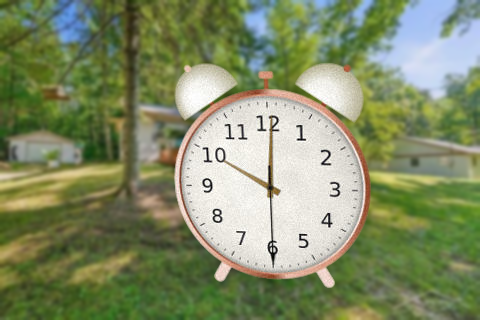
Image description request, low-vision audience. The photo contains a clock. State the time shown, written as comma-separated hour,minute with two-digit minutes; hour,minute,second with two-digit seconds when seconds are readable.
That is 10,00,30
